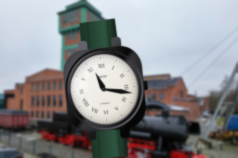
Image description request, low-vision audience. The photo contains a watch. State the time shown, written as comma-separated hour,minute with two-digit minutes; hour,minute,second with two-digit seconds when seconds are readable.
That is 11,17
